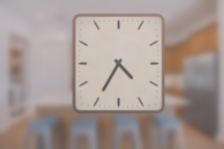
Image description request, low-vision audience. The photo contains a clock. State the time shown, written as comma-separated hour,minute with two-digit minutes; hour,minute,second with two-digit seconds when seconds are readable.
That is 4,35
